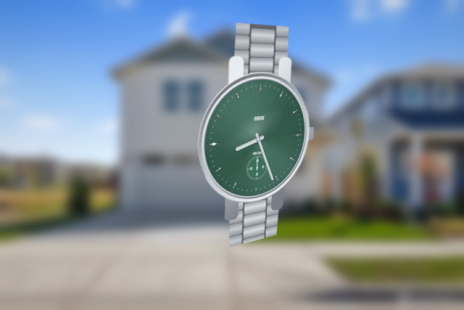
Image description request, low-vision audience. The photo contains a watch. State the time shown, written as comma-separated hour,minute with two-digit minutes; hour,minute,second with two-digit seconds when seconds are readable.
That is 8,26
